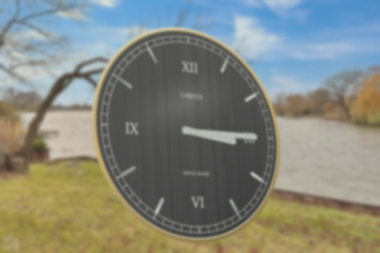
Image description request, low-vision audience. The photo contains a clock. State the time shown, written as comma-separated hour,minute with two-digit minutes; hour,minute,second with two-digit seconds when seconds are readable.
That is 3,15
